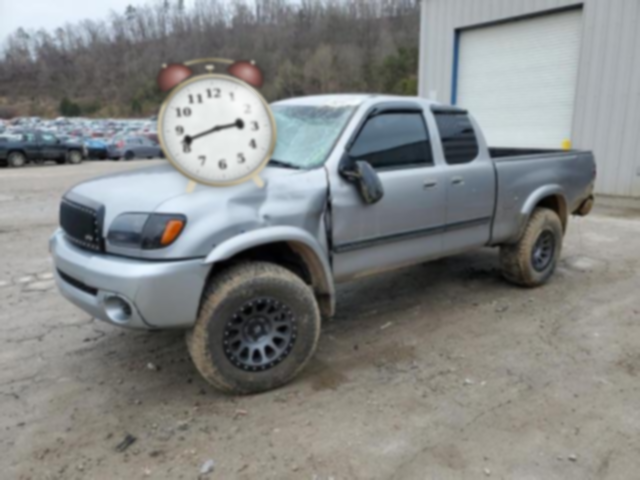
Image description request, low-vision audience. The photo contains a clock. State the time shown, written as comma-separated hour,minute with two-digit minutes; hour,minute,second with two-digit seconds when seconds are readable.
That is 2,42
